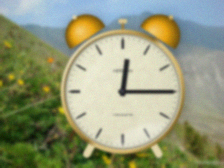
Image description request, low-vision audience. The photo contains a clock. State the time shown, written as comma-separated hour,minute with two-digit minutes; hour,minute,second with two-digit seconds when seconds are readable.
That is 12,15
